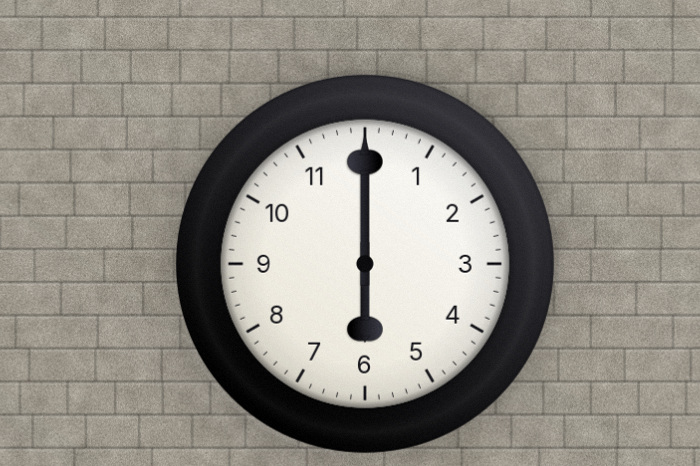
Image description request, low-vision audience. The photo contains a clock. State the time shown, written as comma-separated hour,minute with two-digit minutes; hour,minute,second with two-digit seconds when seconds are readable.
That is 6,00
